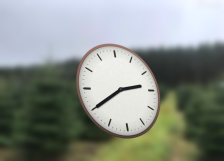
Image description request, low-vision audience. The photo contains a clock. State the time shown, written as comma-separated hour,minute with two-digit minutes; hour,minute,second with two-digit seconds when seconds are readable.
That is 2,40
